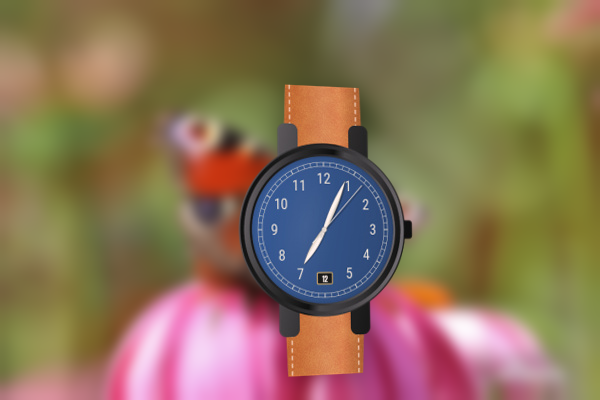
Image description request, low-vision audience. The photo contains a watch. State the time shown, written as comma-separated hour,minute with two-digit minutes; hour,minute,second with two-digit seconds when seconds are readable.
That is 7,04,07
